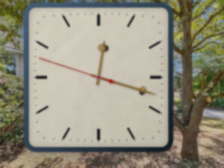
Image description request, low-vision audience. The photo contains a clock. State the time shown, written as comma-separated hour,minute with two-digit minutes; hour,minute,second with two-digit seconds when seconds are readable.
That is 12,17,48
